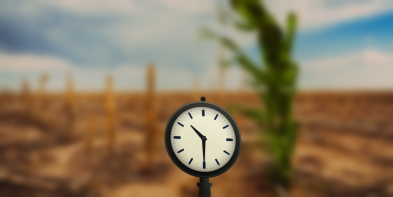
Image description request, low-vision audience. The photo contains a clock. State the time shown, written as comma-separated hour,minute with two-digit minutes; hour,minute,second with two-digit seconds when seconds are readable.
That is 10,30
